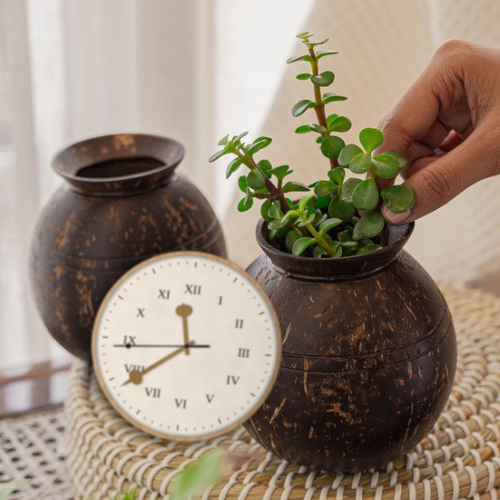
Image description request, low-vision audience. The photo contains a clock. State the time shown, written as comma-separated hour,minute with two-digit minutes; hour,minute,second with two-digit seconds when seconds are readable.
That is 11,38,44
